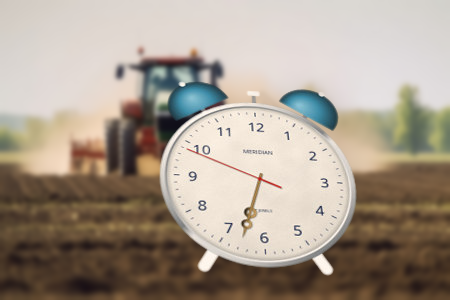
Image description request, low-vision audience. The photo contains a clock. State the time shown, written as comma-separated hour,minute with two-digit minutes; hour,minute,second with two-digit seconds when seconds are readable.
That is 6,32,49
